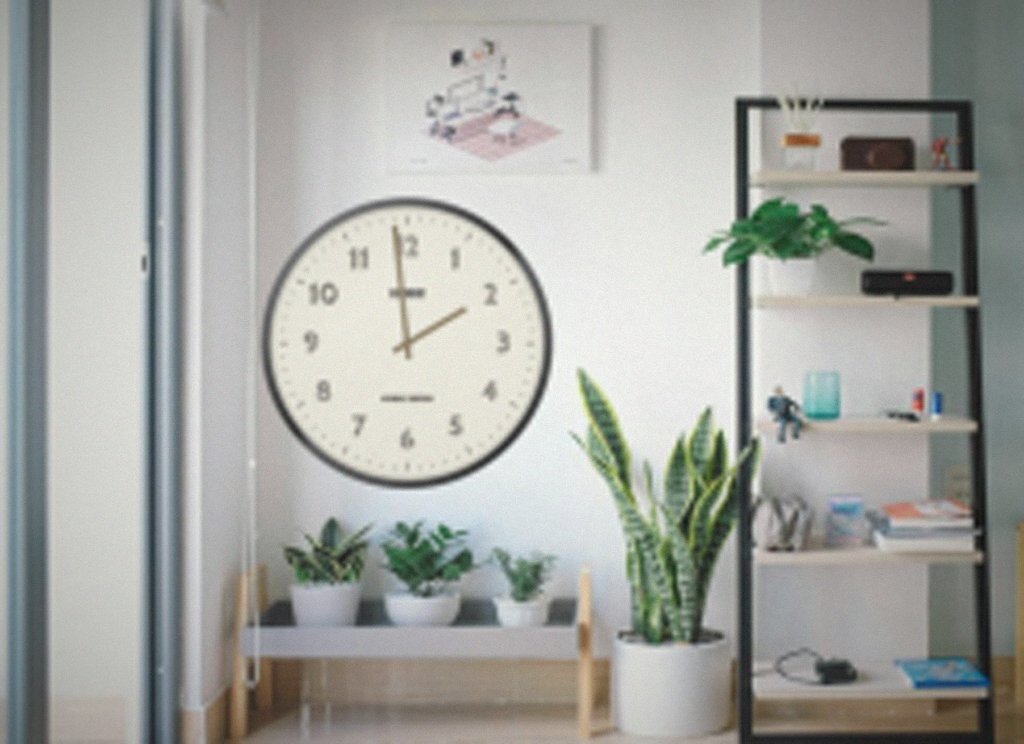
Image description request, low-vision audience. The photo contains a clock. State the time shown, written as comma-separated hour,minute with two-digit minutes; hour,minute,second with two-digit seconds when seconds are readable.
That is 1,59
